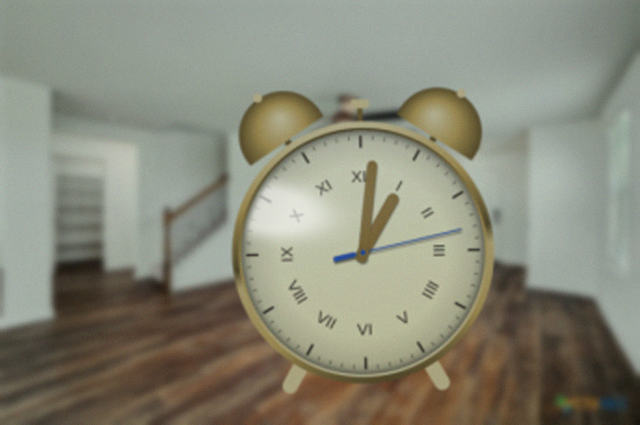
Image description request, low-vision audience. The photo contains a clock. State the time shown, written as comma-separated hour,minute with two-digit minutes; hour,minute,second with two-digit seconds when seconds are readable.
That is 1,01,13
